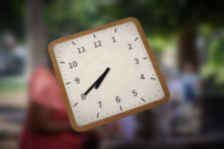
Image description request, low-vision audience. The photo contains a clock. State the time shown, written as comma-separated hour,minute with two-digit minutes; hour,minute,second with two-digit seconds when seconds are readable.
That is 7,40
